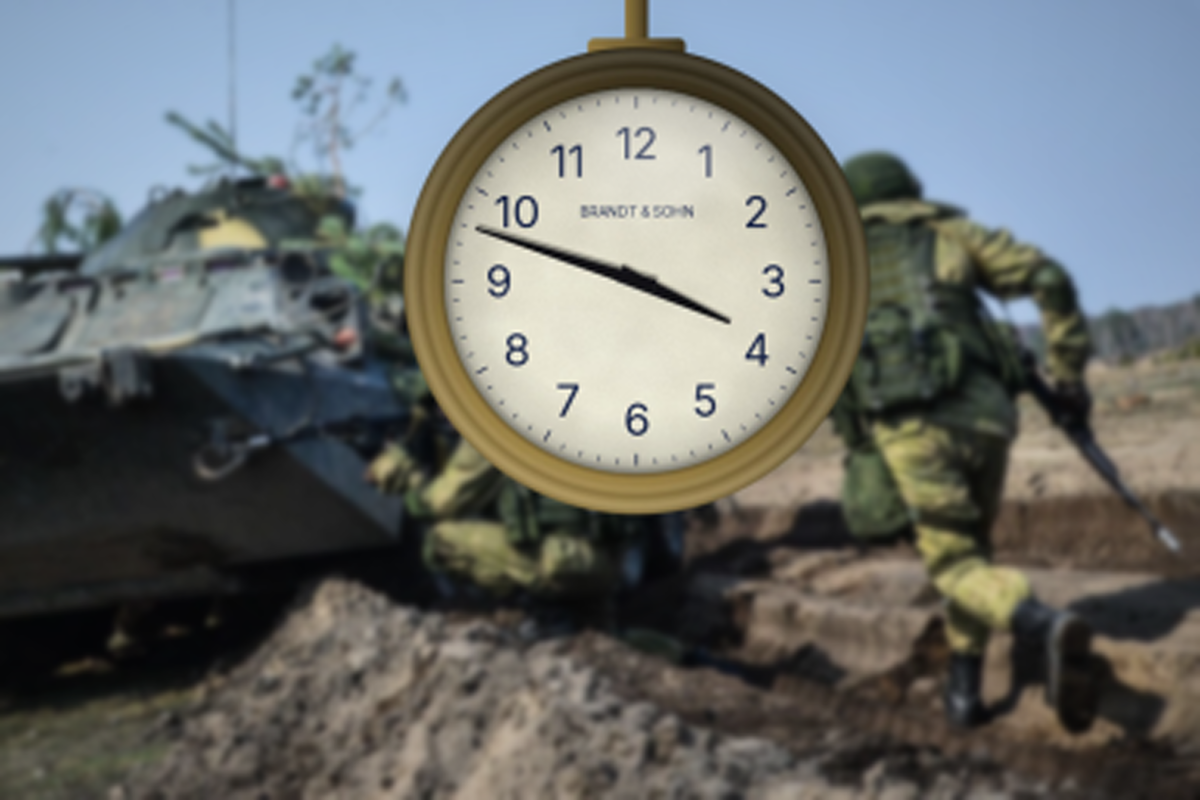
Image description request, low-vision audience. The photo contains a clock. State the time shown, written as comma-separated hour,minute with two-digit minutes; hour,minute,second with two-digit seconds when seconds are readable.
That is 3,48
